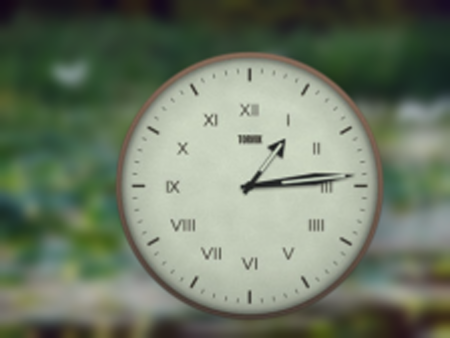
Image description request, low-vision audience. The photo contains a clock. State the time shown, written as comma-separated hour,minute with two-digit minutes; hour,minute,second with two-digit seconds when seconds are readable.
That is 1,14
